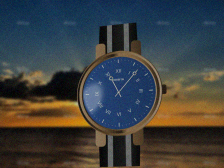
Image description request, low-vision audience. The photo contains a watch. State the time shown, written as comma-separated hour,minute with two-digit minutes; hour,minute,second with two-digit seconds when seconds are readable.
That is 11,07
